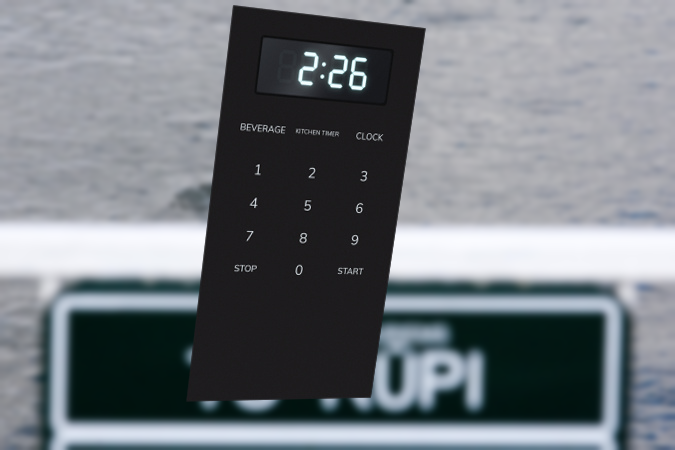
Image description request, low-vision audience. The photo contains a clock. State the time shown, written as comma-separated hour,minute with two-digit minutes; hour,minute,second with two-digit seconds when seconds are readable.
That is 2,26
